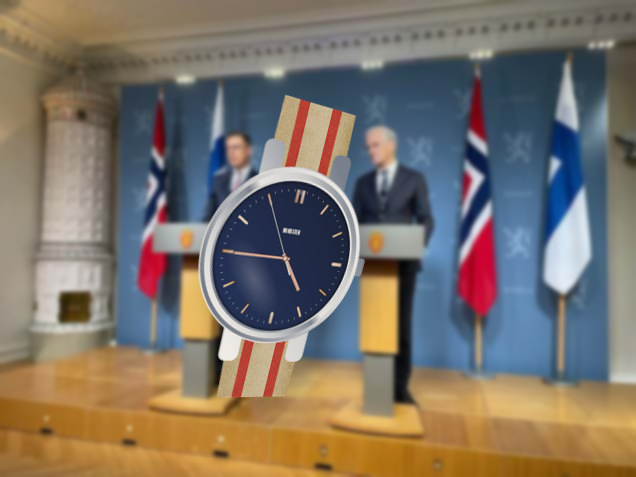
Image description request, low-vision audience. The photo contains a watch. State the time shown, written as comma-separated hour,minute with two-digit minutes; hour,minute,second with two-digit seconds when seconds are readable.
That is 4,44,55
